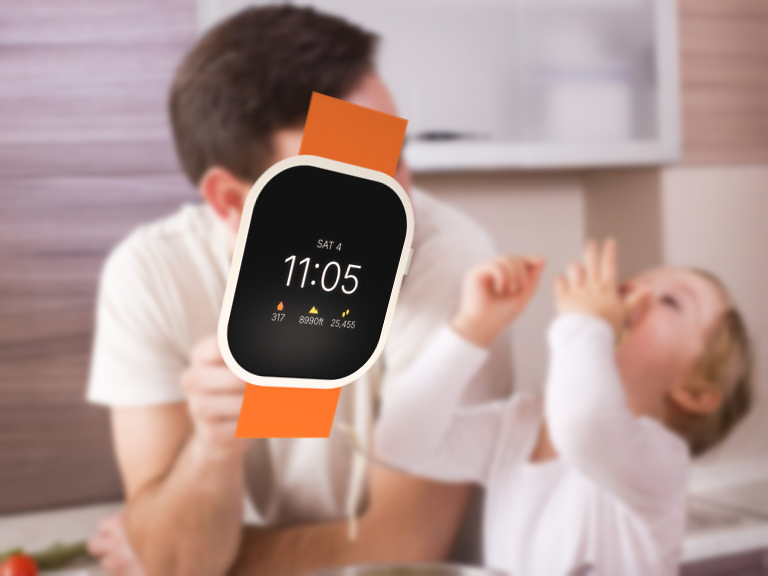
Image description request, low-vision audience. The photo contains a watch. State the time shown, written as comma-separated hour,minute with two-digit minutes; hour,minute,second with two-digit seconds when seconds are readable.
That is 11,05
